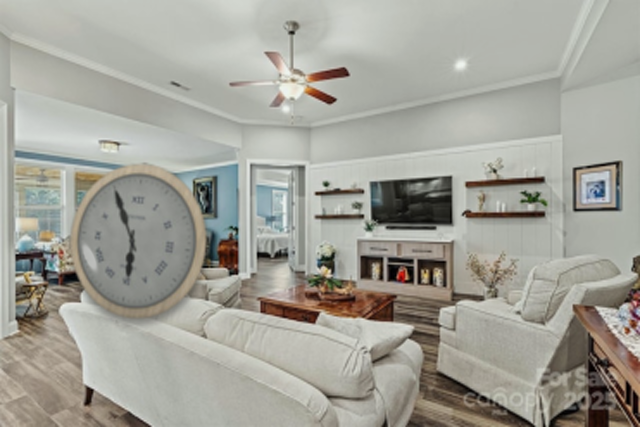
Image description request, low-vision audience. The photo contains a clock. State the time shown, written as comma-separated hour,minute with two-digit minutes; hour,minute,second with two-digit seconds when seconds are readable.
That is 5,55
